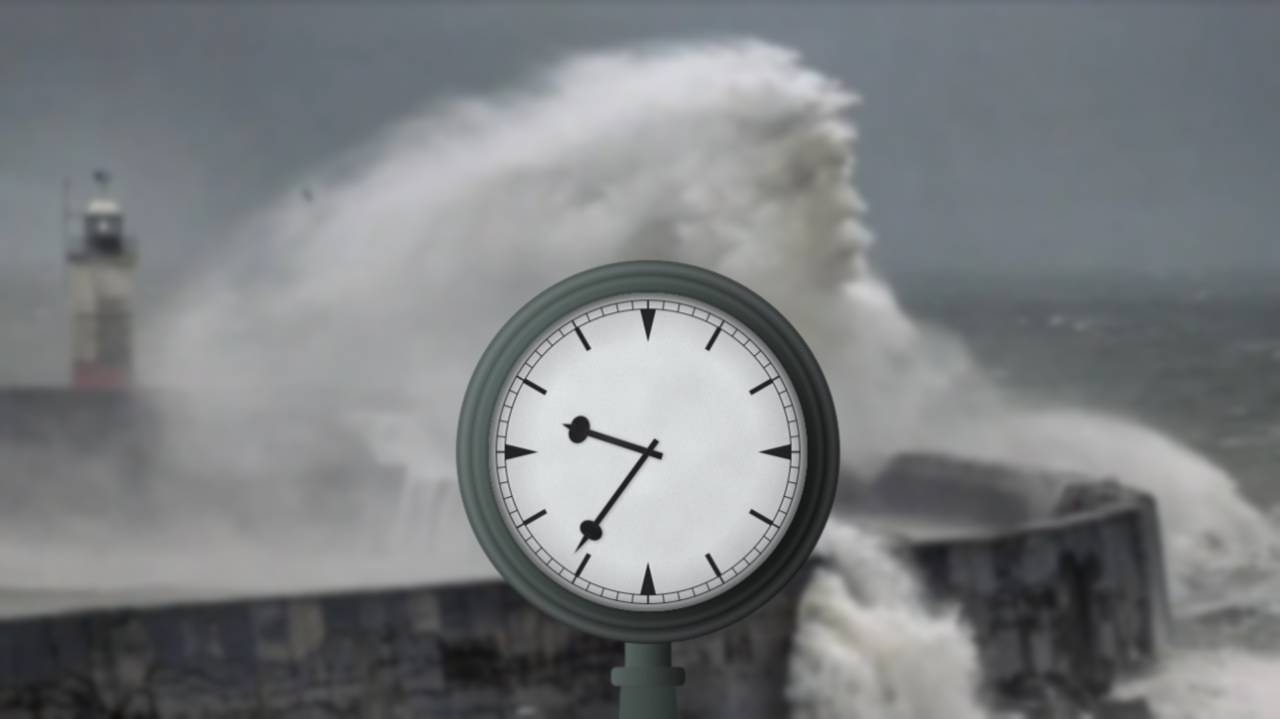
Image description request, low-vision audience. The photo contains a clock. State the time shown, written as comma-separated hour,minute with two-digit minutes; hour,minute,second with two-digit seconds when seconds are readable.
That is 9,36
